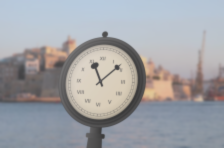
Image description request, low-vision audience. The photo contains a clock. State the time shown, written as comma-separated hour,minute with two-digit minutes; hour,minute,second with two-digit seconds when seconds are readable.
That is 11,08
